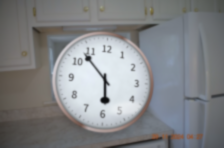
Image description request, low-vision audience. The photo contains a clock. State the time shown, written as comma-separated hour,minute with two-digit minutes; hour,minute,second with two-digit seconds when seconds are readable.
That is 5,53
